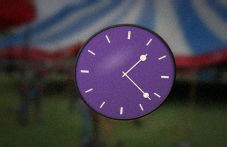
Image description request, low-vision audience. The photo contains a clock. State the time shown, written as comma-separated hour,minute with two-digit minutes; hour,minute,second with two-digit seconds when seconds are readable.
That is 1,22
